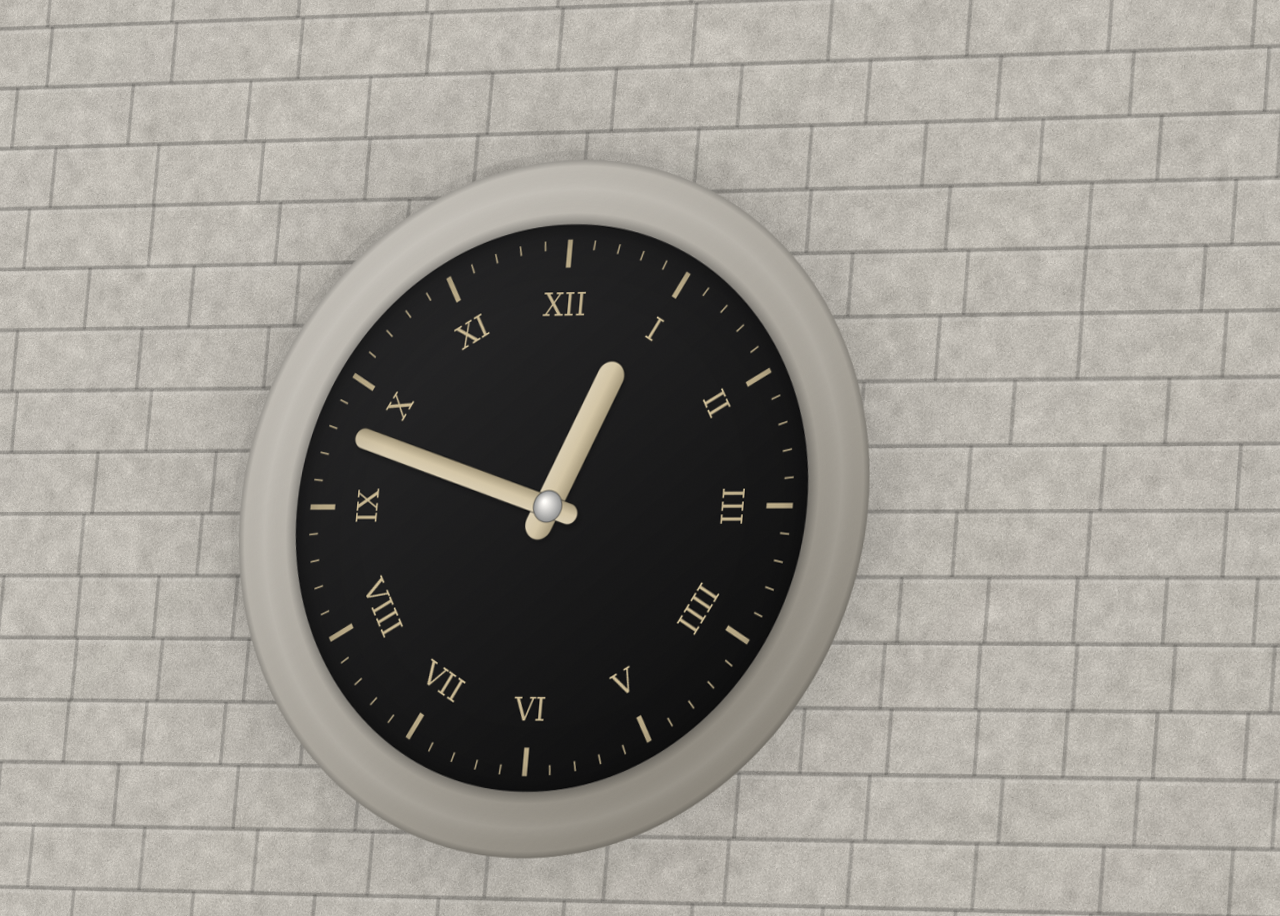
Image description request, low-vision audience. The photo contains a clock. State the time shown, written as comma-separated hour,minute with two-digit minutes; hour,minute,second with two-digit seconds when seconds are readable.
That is 12,48
